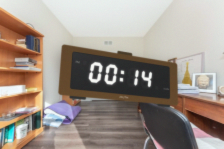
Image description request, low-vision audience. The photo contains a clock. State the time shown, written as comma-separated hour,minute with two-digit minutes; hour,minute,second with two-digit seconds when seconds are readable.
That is 0,14
